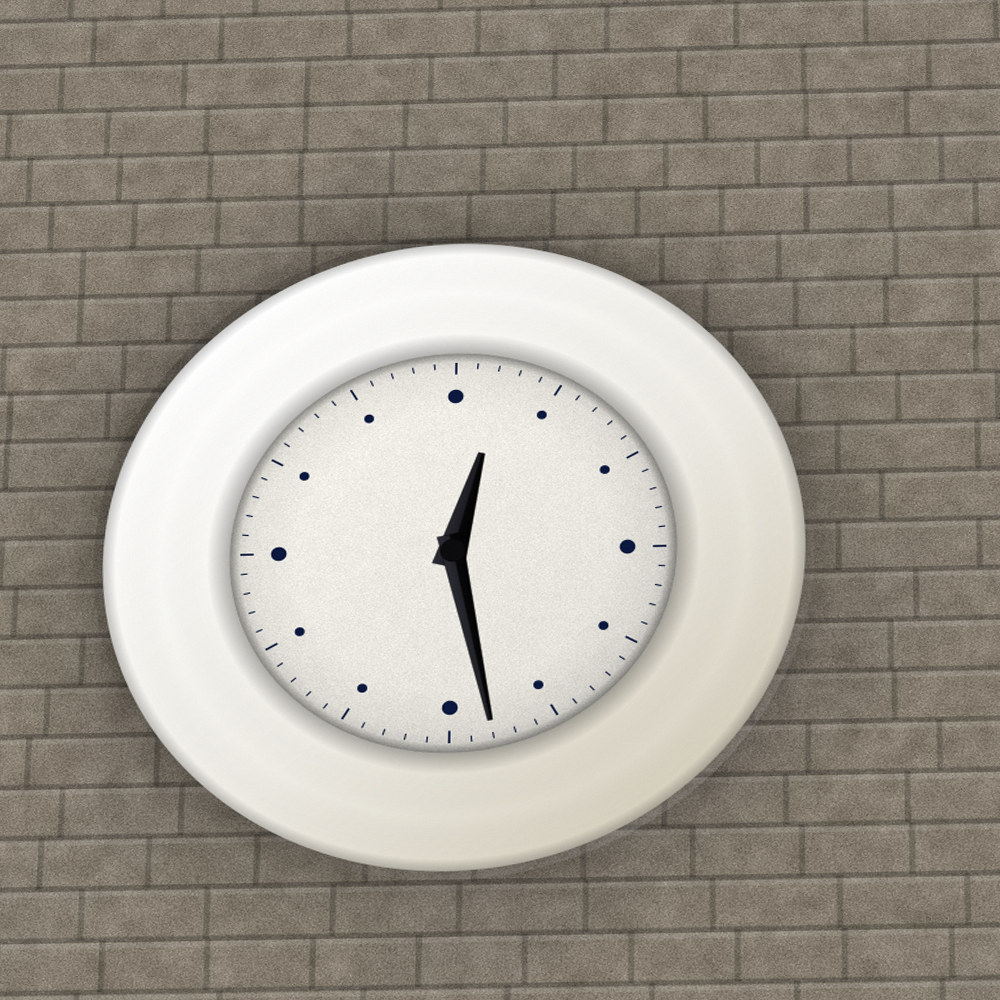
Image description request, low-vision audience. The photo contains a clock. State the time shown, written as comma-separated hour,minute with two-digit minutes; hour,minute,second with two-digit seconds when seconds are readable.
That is 12,28
